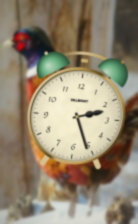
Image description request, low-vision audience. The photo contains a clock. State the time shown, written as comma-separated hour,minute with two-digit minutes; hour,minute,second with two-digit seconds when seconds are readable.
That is 2,26
